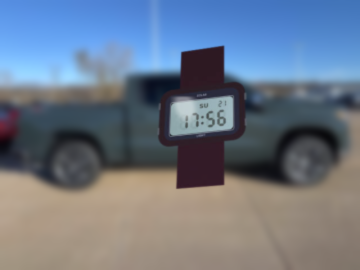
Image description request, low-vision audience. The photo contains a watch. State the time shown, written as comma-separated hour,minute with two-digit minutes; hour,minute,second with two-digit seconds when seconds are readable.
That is 17,56
